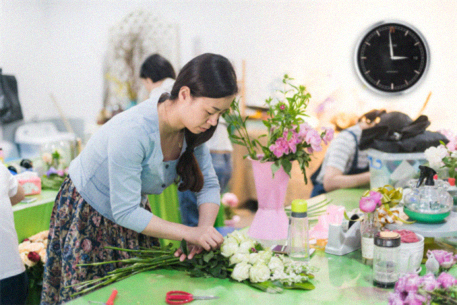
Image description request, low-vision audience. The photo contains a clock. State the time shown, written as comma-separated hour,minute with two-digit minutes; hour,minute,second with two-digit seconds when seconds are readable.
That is 2,59
